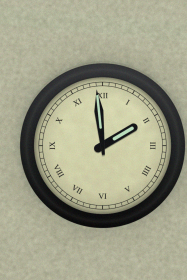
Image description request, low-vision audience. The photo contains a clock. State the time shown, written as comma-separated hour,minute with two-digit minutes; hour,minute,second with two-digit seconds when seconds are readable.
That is 1,59
